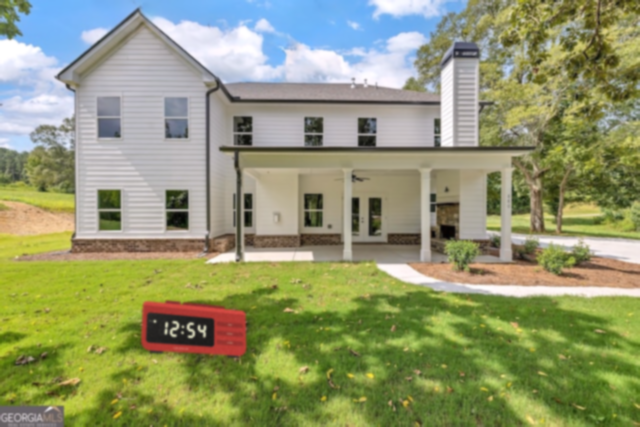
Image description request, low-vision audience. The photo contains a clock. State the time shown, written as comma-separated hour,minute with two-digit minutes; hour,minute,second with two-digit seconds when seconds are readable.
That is 12,54
